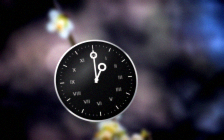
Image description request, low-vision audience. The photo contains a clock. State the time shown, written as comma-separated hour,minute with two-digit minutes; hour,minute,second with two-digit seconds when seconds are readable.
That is 1,00
